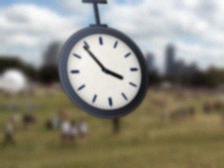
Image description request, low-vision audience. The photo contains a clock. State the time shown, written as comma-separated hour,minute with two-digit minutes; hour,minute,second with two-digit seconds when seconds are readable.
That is 3,54
